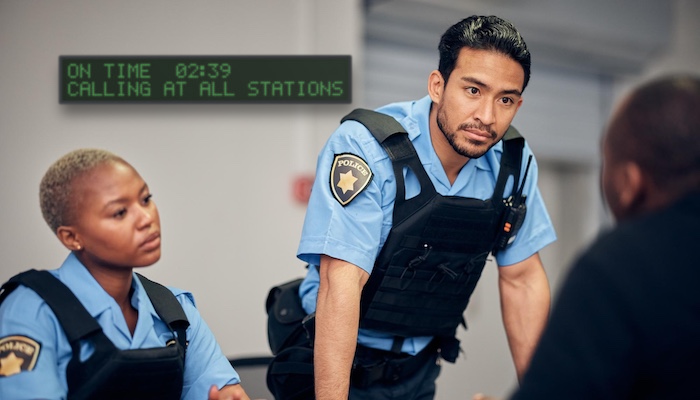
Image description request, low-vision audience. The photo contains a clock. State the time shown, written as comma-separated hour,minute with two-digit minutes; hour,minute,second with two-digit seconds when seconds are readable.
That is 2,39
